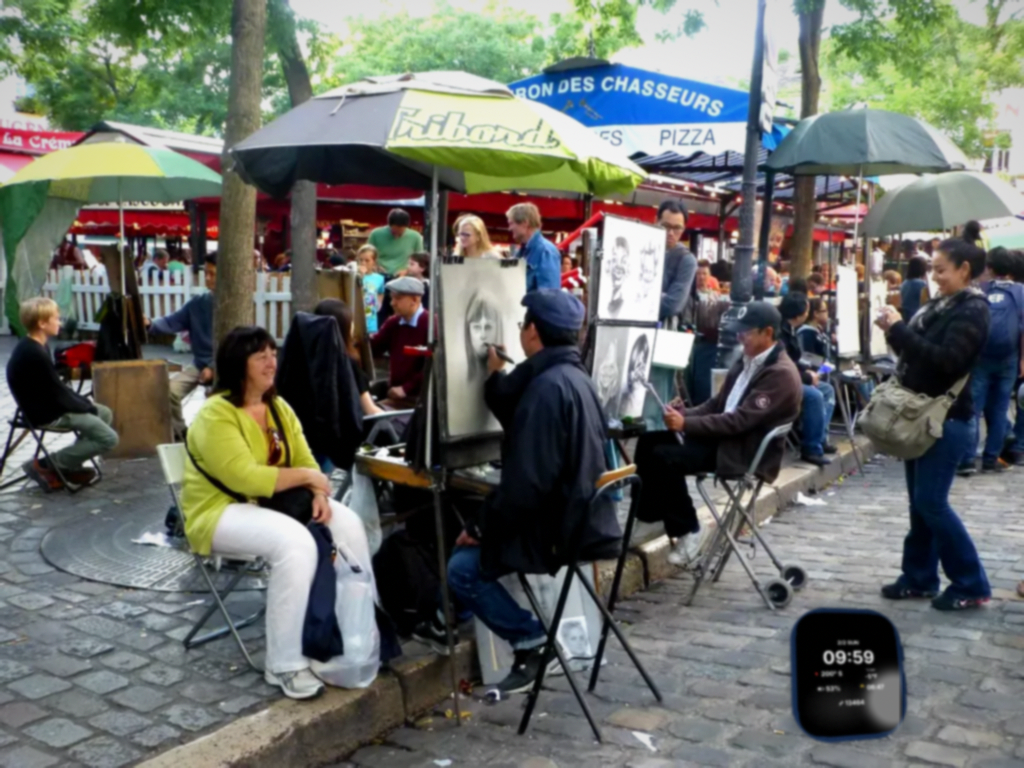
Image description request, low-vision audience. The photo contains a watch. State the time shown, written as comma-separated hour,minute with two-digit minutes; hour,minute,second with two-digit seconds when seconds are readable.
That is 9,59
